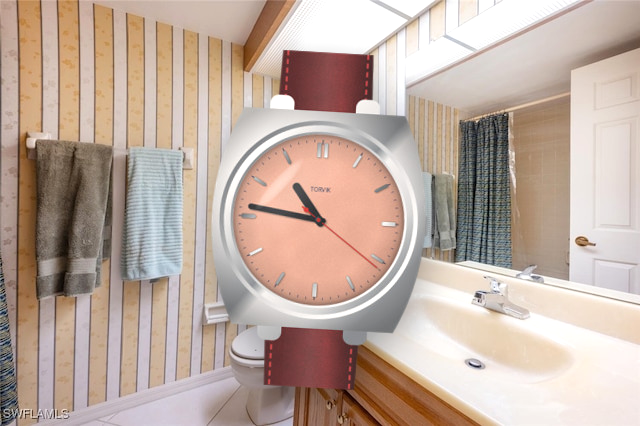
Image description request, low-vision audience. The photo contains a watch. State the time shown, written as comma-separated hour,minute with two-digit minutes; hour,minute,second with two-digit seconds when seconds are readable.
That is 10,46,21
